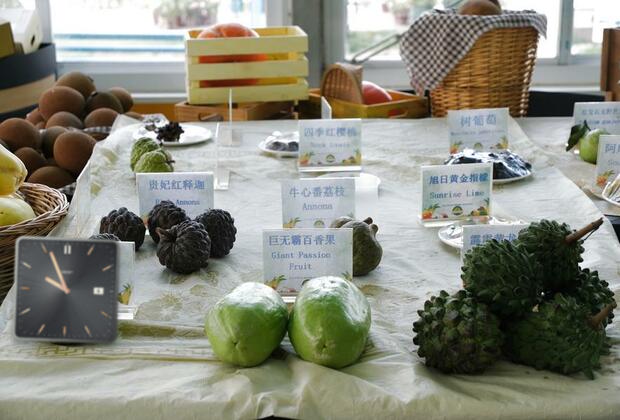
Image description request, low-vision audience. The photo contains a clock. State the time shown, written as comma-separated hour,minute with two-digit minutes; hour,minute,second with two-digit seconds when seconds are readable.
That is 9,56
